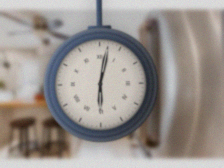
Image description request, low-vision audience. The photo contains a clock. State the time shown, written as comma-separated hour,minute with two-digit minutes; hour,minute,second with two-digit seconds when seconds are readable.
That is 6,02
